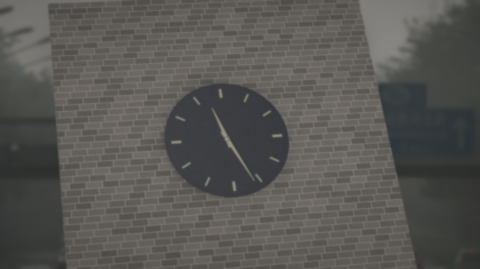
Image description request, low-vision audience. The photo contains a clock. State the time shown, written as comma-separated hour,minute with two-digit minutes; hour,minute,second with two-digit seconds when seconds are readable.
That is 11,26
